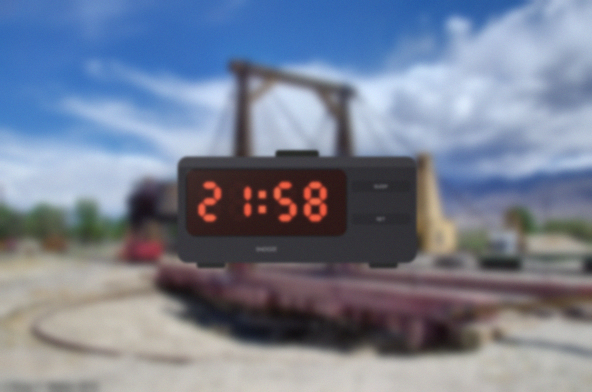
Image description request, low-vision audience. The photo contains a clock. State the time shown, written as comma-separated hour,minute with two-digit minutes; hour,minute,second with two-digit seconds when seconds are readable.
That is 21,58
